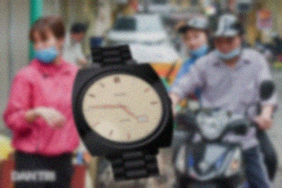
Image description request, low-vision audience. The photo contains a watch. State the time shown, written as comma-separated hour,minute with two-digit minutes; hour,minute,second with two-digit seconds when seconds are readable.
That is 4,46
